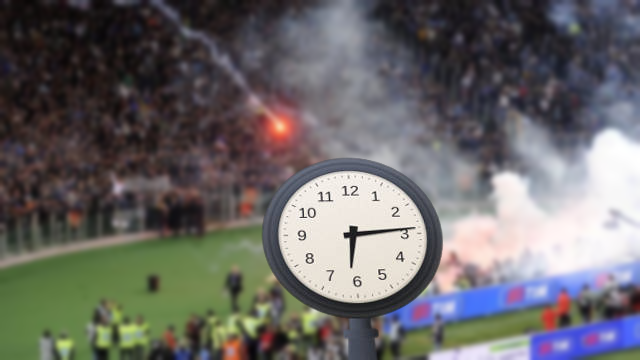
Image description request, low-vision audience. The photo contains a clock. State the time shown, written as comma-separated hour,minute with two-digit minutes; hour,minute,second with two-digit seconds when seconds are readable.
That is 6,14
